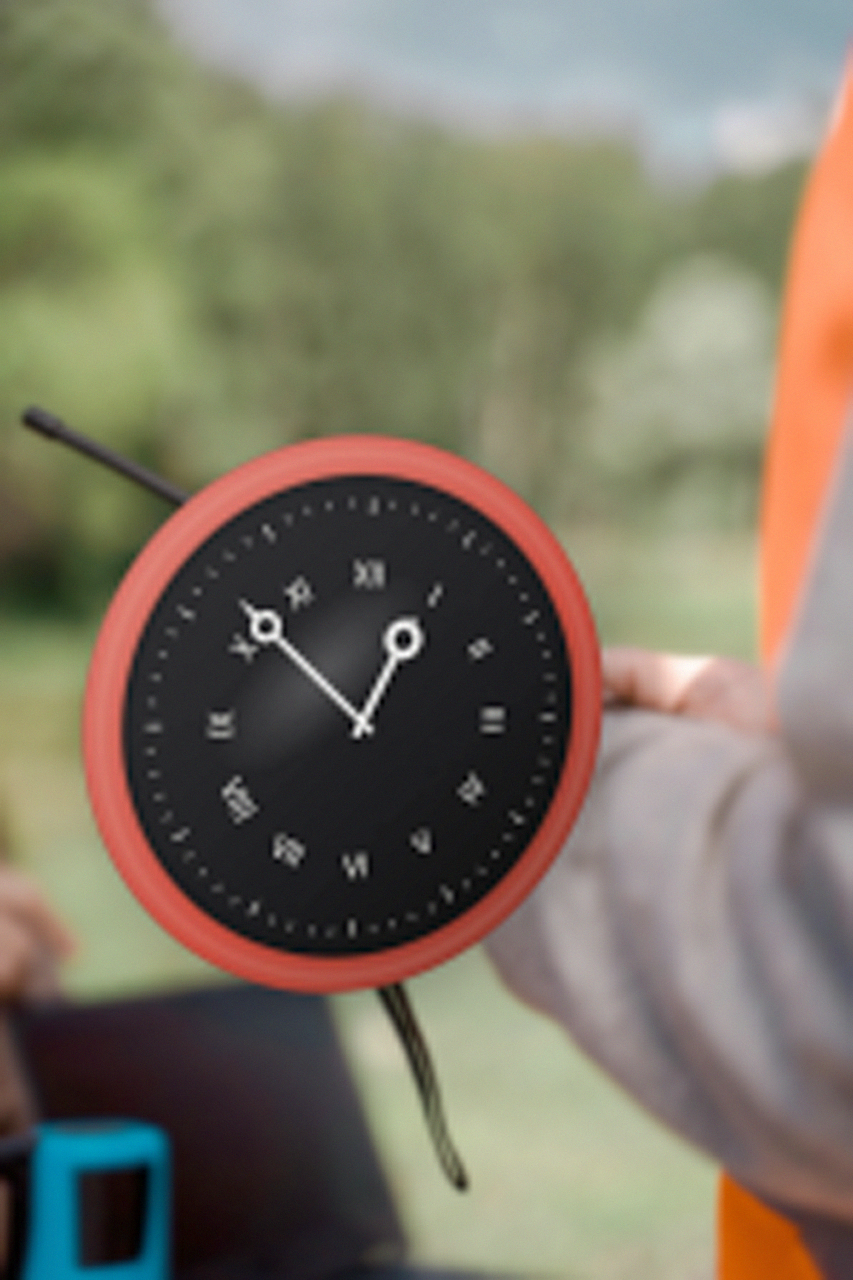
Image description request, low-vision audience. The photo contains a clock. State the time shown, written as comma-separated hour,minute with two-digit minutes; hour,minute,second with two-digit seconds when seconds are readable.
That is 12,52
